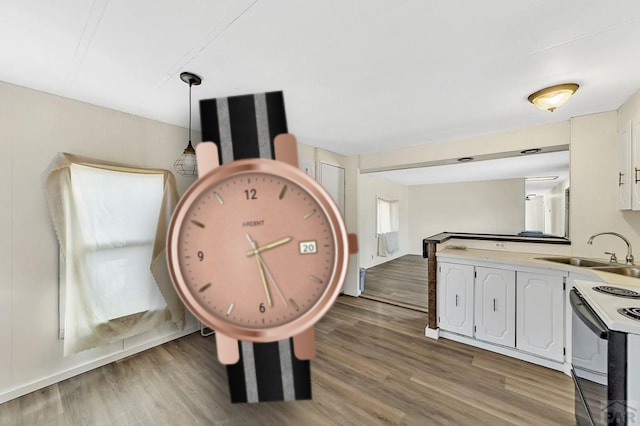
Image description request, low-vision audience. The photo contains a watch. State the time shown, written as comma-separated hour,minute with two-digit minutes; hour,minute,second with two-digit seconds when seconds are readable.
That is 2,28,26
